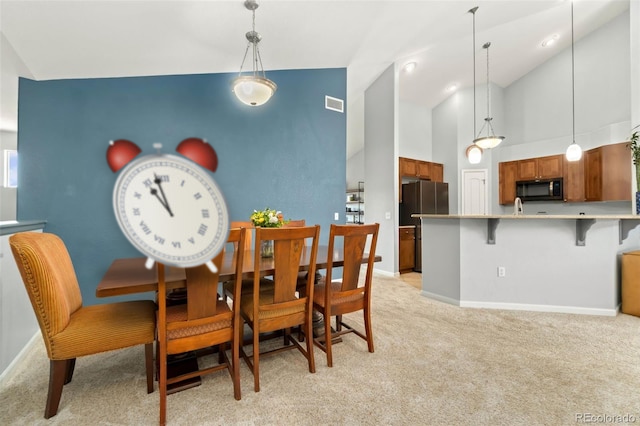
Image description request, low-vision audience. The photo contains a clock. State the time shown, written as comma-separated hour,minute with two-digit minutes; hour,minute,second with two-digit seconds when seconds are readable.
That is 10,58
